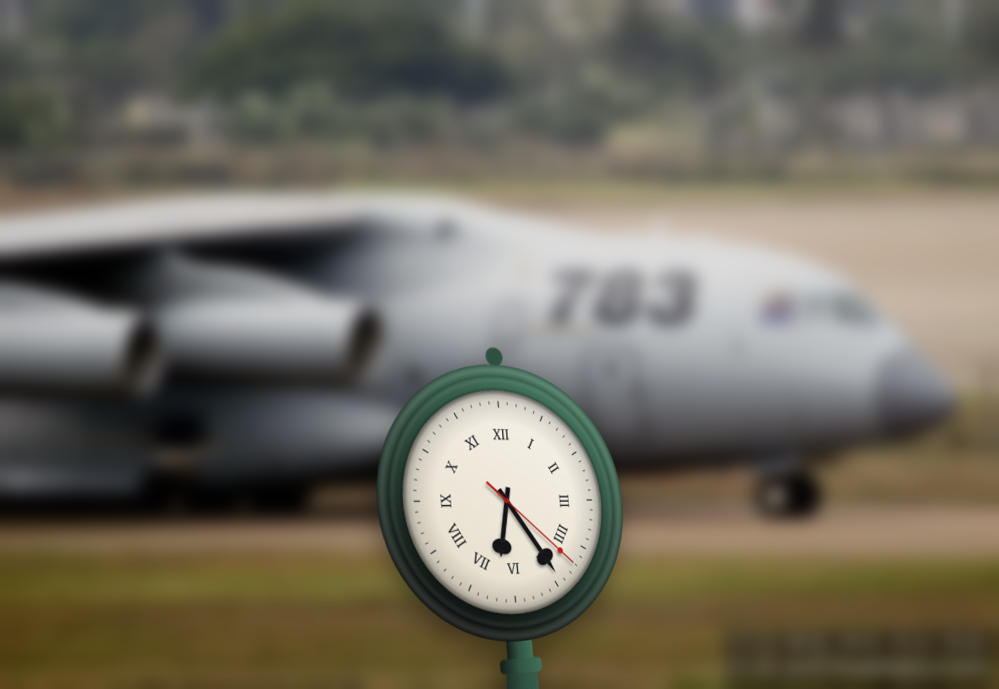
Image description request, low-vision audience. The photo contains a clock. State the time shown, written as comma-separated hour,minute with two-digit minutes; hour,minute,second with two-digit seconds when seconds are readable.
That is 6,24,22
